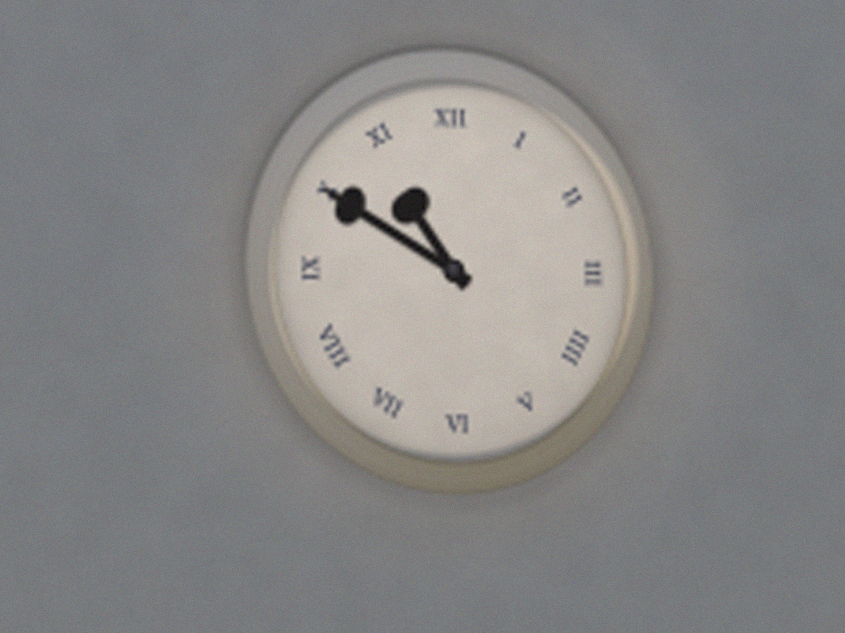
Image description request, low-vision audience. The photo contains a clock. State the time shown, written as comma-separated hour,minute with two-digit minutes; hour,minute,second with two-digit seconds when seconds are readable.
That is 10,50
